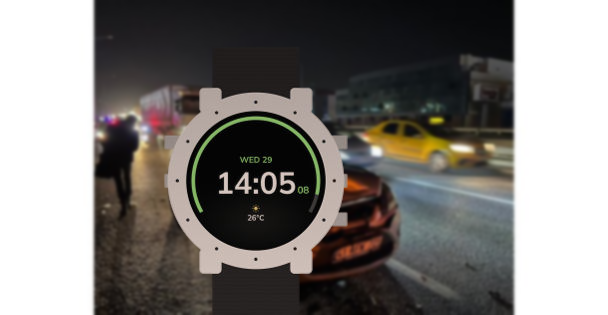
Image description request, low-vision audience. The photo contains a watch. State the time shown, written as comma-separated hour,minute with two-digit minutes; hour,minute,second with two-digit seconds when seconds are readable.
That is 14,05,08
